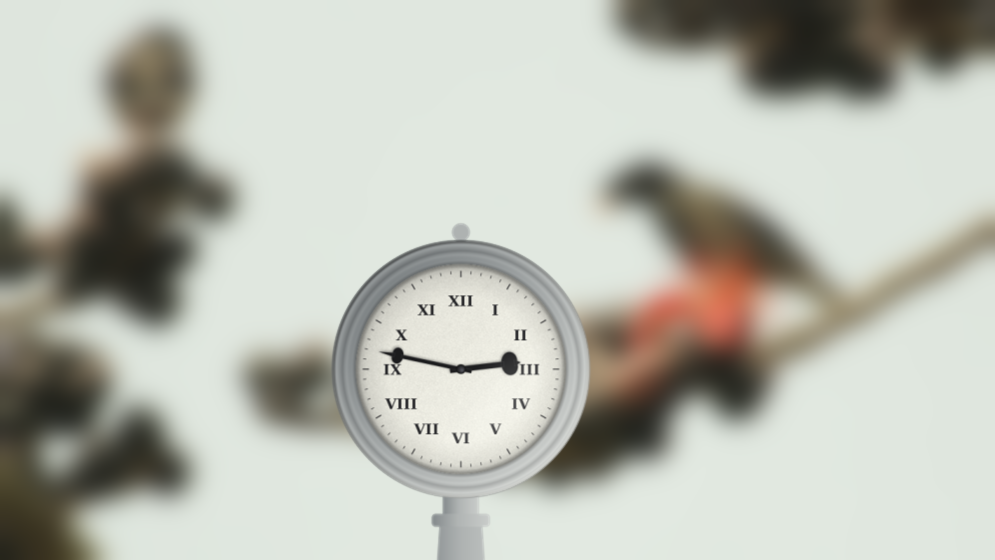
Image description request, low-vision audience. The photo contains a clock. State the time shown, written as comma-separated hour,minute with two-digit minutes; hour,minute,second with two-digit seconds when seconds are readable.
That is 2,47
